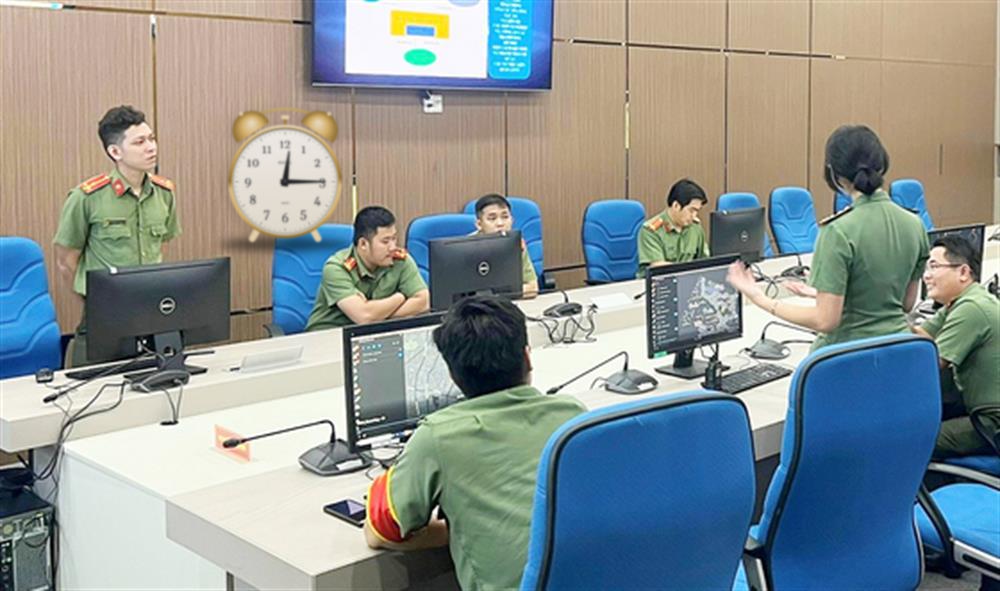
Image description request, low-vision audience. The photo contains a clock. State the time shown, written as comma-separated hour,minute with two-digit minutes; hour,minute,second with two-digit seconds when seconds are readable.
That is 12,15
